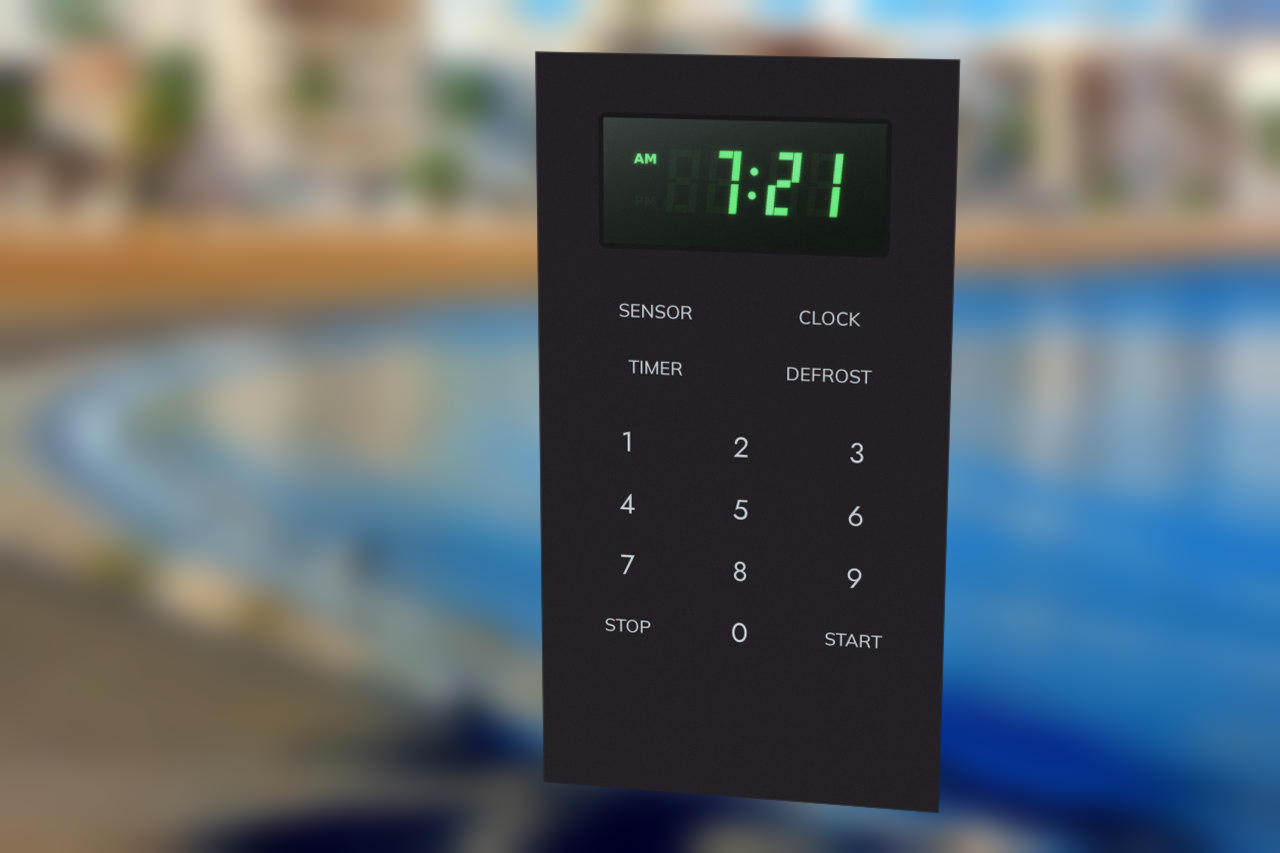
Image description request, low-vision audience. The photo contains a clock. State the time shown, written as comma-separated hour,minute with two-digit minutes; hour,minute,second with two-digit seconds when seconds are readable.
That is 7,21
